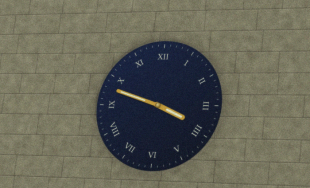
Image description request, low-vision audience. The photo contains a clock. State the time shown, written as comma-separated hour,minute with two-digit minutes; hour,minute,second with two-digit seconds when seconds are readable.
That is 3,48
